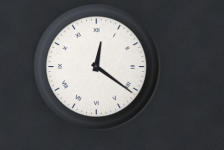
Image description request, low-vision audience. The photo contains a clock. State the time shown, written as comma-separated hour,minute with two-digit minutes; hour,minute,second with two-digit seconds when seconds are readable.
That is 12,21
